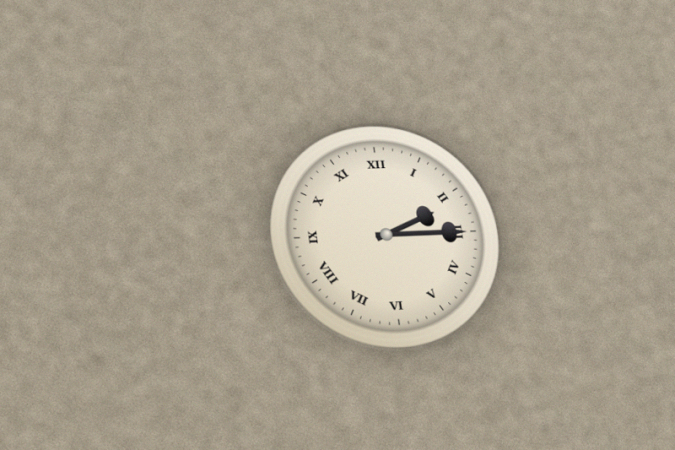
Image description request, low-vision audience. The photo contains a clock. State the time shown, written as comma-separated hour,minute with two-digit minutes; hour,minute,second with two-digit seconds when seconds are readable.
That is 2,15
